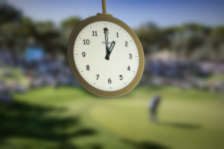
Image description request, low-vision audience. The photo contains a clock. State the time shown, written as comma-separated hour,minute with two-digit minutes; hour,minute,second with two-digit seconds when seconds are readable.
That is 1,00
